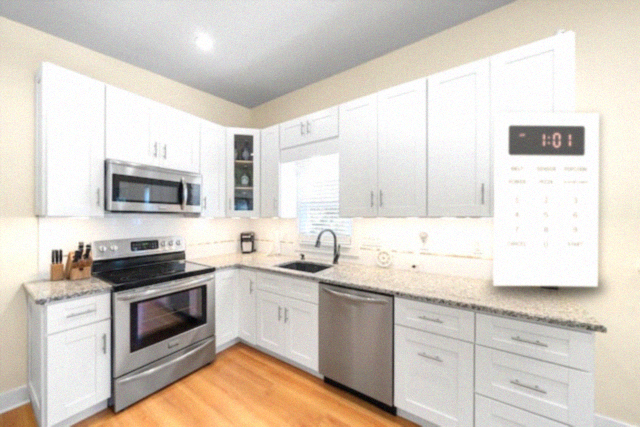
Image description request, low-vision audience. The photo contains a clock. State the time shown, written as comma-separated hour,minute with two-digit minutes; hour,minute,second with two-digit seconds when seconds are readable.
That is 1,01
